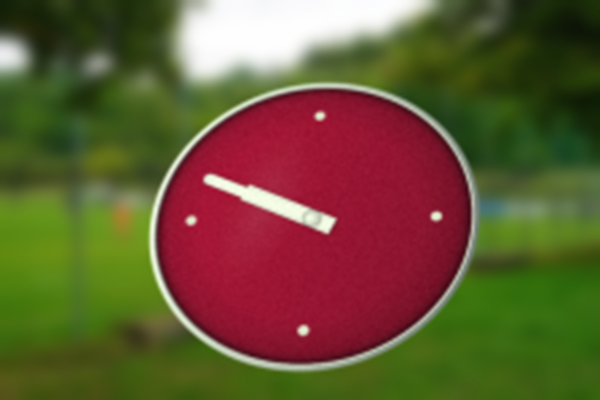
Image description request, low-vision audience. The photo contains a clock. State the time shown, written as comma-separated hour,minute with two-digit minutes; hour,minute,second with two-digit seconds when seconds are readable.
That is 9,49
